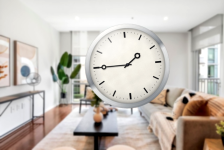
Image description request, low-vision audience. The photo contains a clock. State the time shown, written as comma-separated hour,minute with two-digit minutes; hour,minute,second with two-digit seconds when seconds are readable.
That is 1,45
